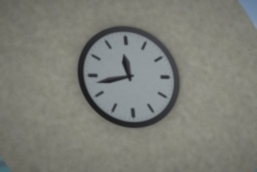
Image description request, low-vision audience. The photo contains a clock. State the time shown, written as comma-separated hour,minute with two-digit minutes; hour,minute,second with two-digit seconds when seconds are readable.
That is 11,43
